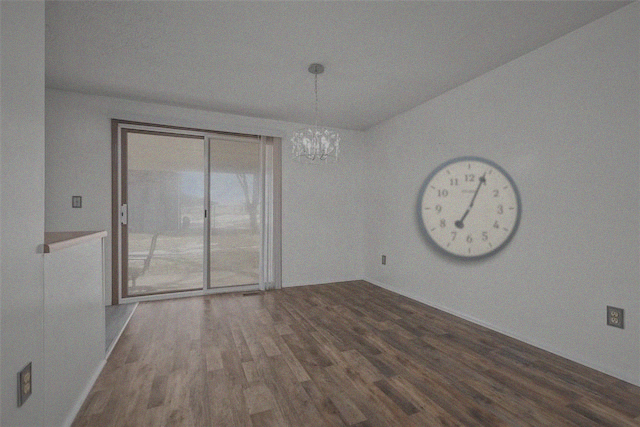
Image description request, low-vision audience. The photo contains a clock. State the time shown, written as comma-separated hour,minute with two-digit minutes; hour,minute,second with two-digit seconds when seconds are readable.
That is 7,04
